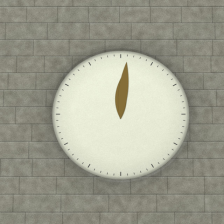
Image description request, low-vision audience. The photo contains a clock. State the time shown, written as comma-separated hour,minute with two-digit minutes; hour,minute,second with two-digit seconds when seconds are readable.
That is 12,01
